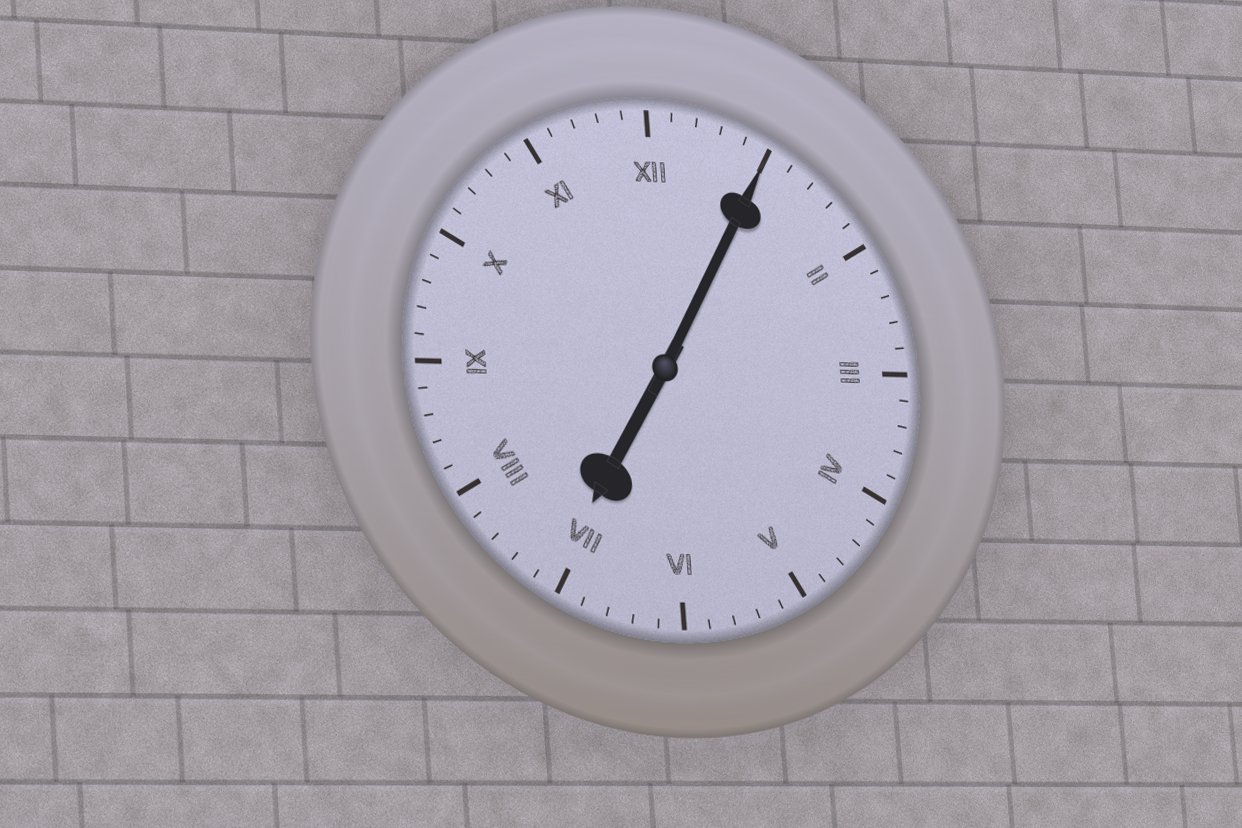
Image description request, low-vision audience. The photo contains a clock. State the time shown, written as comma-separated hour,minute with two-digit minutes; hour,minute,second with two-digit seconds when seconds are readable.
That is 7,05
